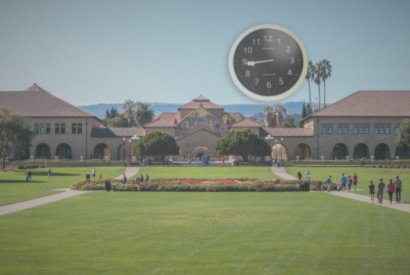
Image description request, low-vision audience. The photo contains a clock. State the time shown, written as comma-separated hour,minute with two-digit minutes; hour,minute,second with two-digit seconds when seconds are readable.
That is 8,44
